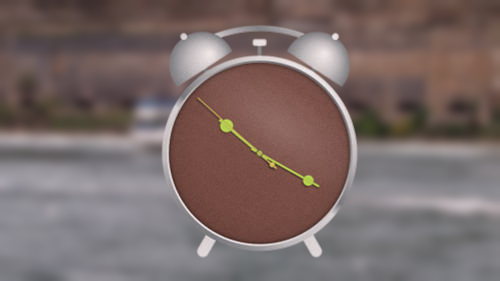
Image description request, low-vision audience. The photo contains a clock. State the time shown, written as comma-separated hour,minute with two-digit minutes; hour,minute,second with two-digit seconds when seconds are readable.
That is 10,19,52
